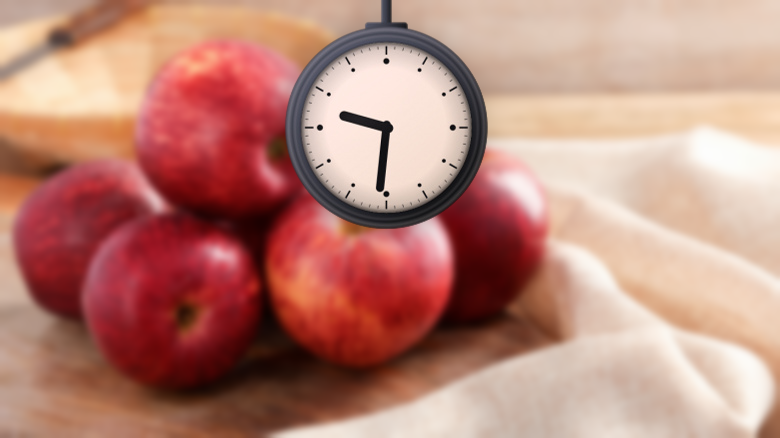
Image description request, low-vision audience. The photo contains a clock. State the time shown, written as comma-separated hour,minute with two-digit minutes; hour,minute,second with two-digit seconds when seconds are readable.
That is 9,31
